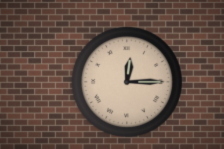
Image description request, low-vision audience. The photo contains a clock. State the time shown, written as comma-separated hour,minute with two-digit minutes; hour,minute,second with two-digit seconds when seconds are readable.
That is 12,15
